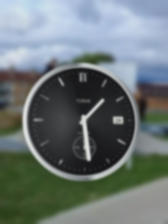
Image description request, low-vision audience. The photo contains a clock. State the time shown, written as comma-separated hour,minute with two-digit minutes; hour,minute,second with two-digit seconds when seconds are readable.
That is 1,29
